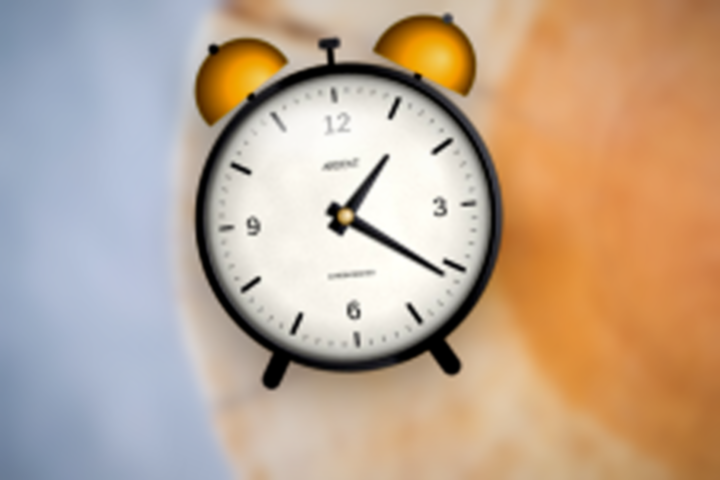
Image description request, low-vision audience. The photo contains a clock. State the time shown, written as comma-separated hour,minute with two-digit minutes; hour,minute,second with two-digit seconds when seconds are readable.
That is 1,21
